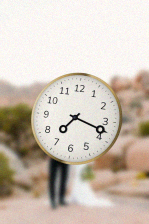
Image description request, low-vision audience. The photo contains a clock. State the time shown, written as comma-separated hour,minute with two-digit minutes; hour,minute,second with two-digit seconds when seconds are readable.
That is 7,18
